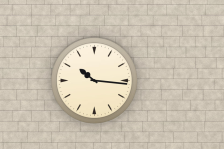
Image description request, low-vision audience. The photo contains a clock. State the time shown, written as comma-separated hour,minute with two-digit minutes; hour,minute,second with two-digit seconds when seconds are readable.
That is 10,16
